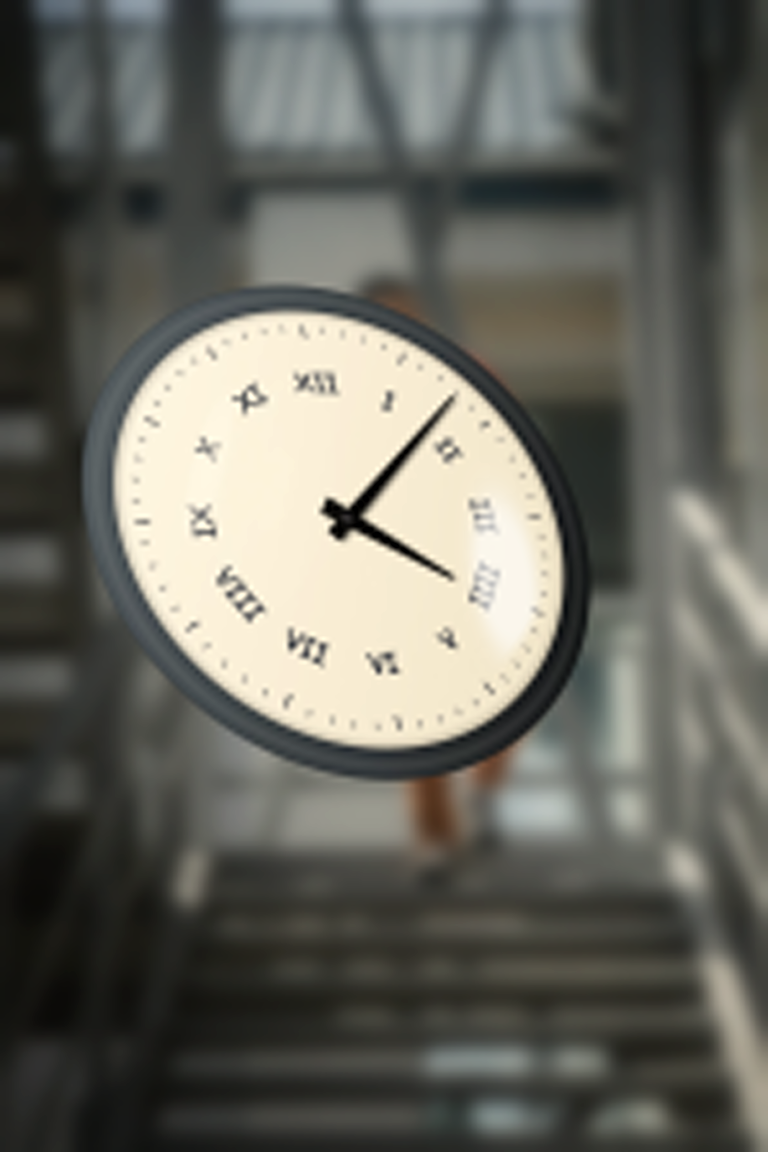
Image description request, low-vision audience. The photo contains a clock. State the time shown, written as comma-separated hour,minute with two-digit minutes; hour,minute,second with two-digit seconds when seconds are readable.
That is 4,08
